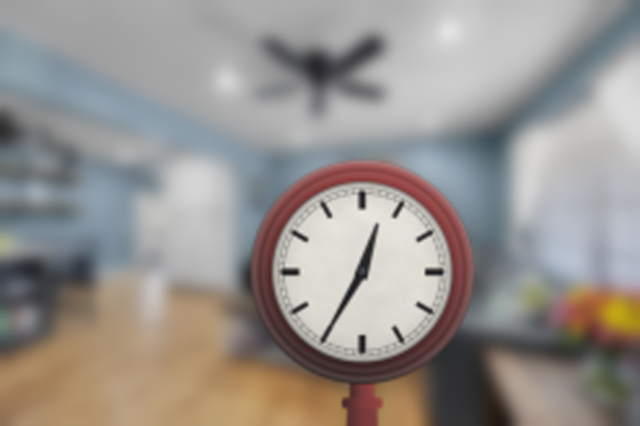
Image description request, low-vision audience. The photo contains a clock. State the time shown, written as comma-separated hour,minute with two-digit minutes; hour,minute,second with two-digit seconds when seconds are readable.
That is 12,35
